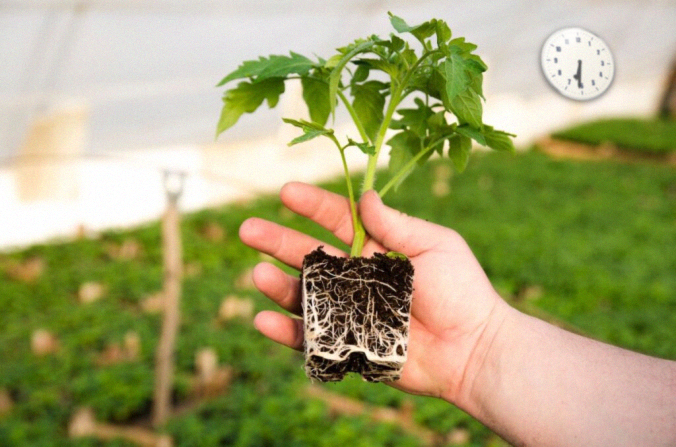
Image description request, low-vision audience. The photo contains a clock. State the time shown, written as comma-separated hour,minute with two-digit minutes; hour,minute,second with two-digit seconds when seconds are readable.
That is 6,31
